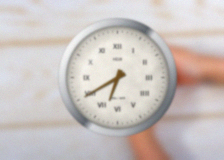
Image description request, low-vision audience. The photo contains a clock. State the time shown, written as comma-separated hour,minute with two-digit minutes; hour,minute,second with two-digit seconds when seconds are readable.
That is 6,40
